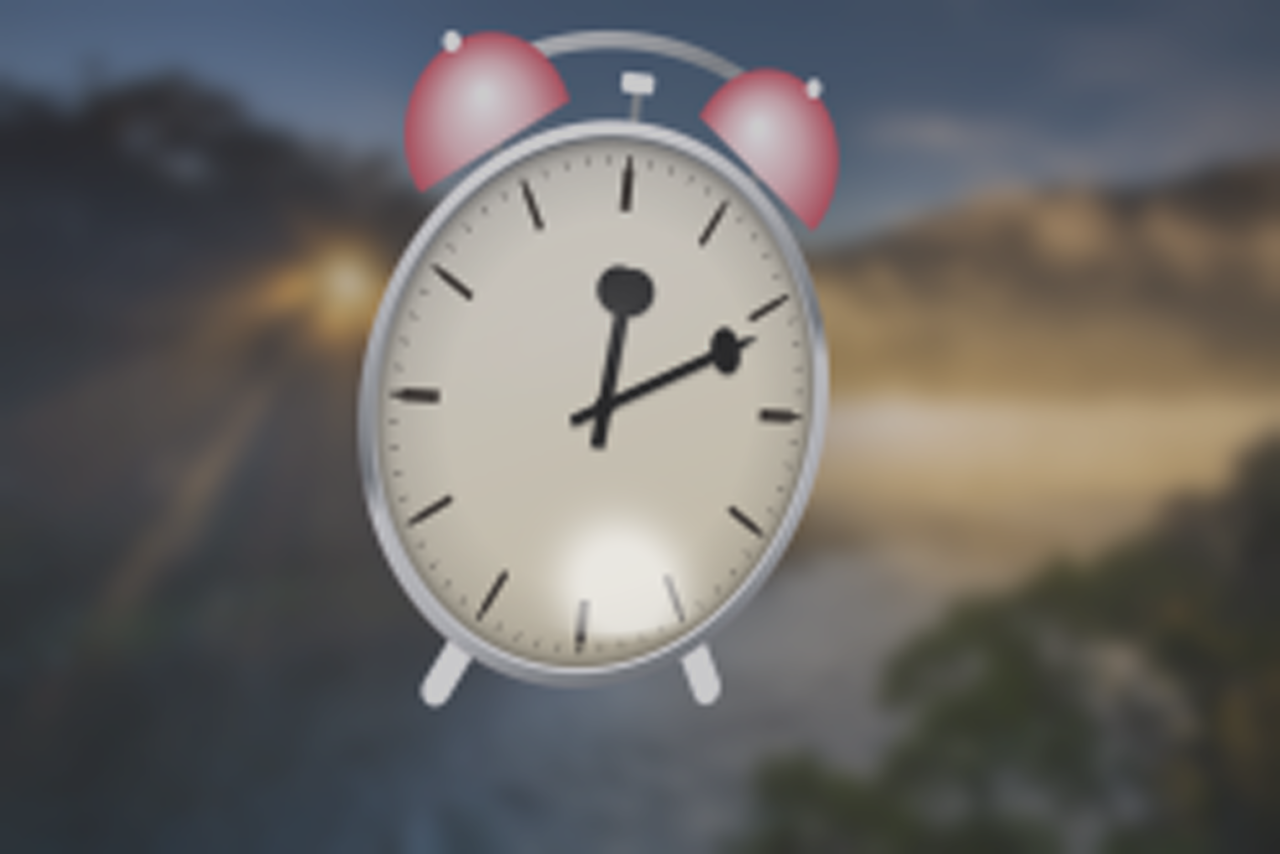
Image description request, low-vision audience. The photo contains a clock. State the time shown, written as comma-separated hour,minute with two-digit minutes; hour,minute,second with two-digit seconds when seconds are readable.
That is 12,11
